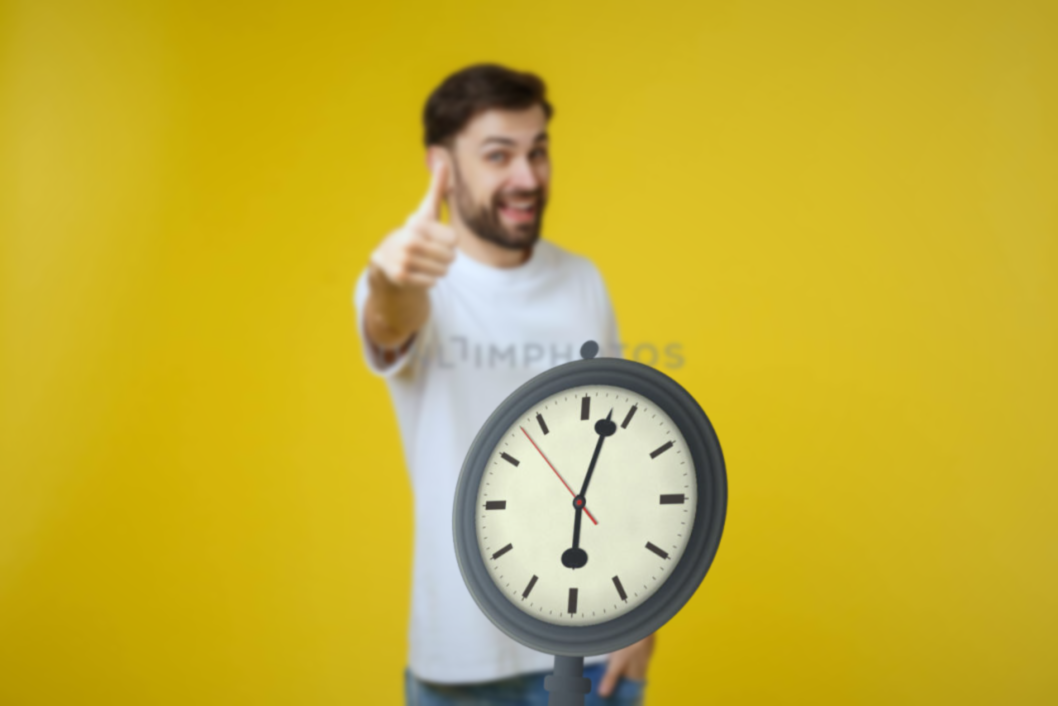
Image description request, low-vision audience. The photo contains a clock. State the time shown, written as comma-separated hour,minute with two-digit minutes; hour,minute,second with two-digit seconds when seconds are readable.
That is 6,02,53
